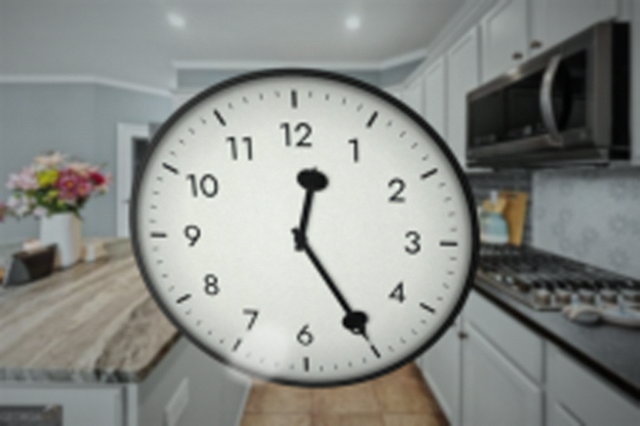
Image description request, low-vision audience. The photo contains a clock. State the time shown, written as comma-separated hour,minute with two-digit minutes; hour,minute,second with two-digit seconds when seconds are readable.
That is 12,25
